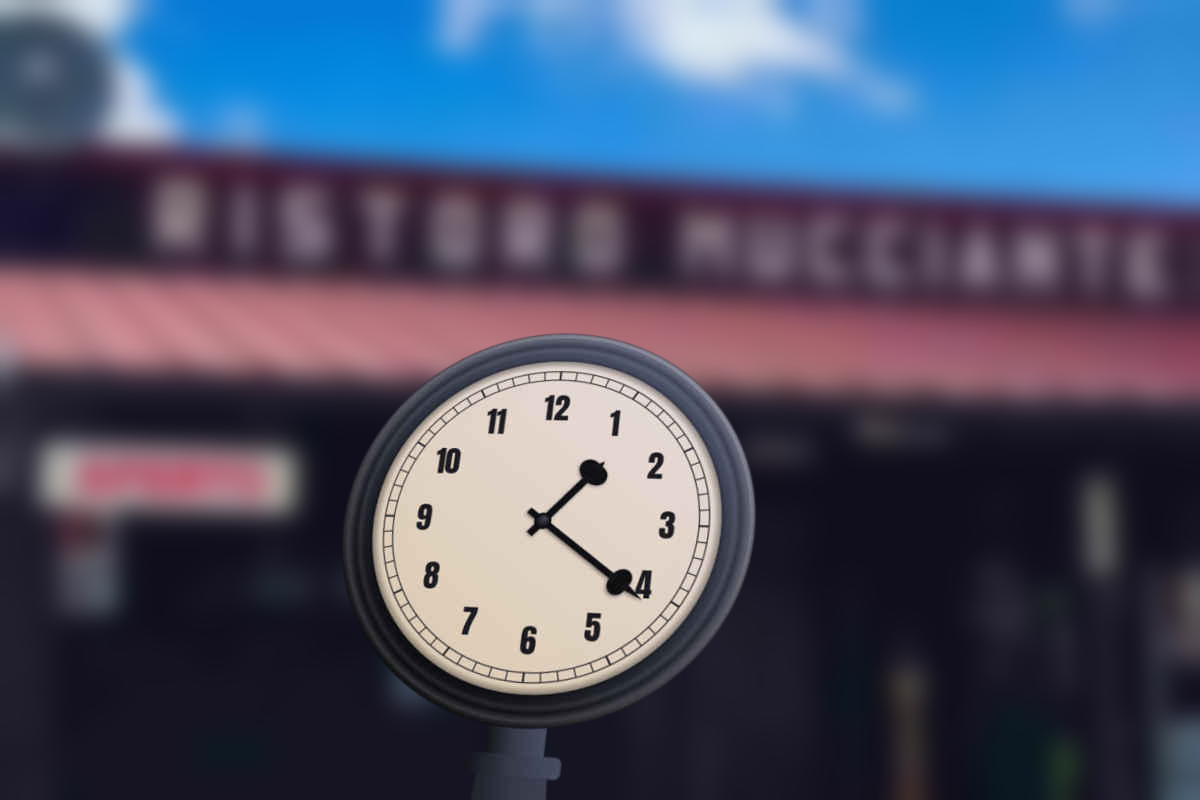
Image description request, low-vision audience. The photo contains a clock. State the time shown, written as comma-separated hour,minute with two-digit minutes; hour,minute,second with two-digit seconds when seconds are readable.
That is 1,21
